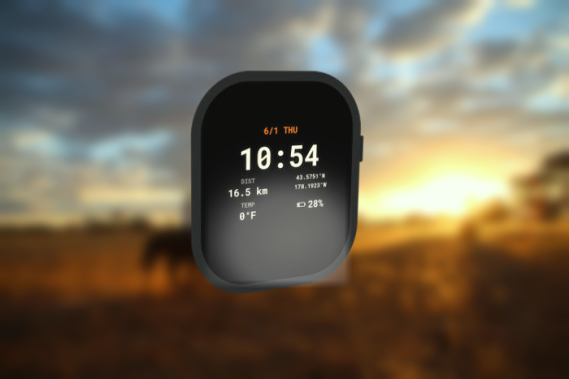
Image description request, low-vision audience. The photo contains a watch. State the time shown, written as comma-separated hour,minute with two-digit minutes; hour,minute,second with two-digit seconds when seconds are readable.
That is 10,54
